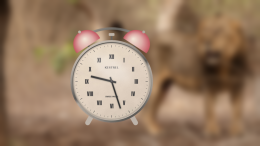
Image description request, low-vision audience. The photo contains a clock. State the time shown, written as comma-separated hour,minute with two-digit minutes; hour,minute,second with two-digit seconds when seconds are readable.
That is 9,27
